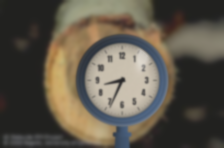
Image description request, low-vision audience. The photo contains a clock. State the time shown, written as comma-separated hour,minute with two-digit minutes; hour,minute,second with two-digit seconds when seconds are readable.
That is 8,34
